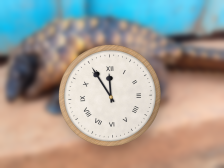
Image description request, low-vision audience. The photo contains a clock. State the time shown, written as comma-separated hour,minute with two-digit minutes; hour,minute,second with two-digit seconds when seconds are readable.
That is 11,55
